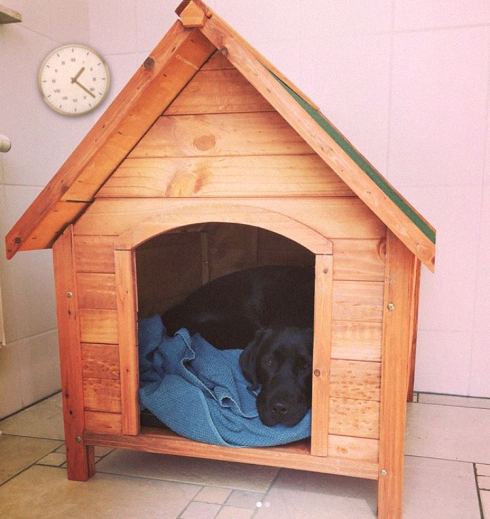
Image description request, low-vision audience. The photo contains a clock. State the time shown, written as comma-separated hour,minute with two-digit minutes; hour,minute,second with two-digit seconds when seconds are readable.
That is 1,22
